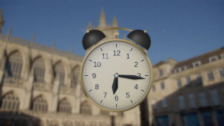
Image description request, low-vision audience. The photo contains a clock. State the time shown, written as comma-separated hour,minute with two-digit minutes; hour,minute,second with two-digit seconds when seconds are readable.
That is 6,16
